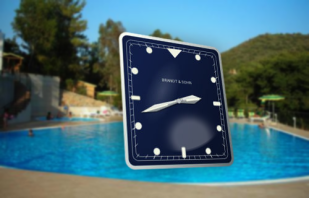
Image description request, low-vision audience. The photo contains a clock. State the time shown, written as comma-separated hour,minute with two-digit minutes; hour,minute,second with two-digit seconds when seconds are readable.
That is 2,42
